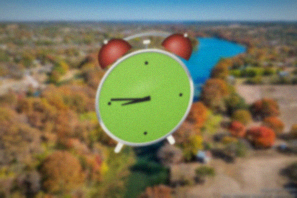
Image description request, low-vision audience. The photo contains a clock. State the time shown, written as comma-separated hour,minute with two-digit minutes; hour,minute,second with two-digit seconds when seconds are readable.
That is 8,46
